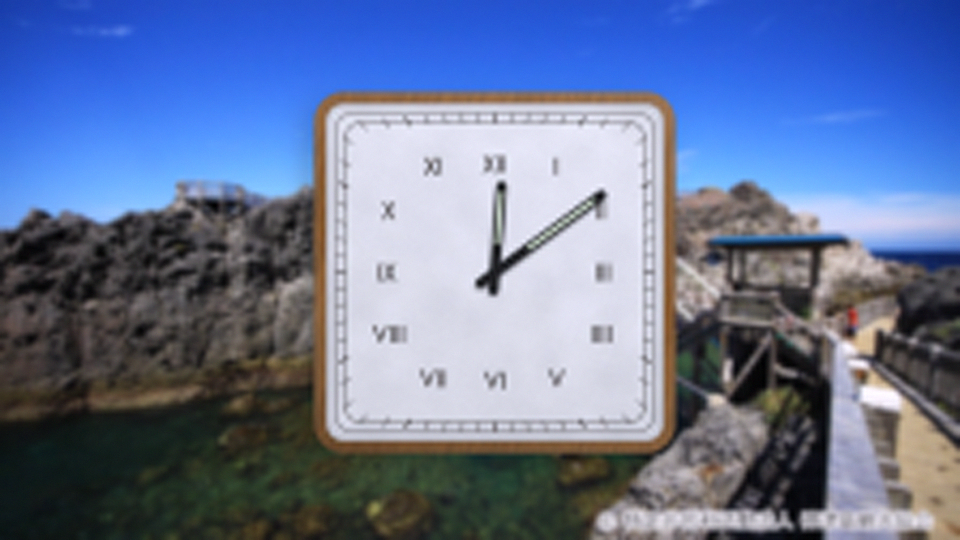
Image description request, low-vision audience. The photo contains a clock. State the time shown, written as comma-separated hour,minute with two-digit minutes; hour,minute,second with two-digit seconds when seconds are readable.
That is 12,09
